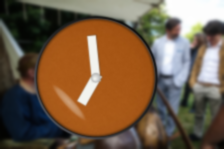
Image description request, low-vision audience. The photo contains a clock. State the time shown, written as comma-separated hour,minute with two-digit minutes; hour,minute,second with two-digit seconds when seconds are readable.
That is 6,59
